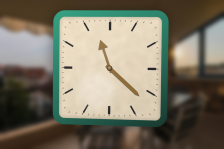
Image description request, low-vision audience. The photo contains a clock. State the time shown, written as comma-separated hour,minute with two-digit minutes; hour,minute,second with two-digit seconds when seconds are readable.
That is 11,22
